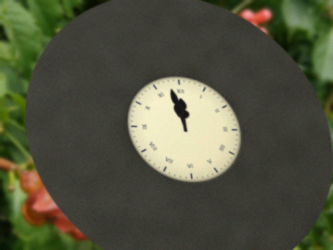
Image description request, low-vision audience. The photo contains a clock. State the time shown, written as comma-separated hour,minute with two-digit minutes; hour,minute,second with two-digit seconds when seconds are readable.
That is 11,58
